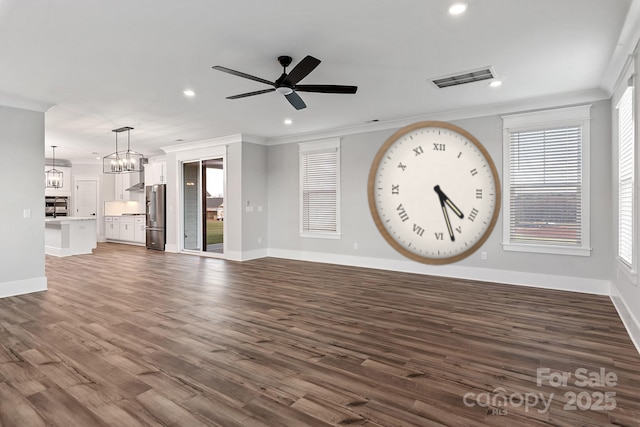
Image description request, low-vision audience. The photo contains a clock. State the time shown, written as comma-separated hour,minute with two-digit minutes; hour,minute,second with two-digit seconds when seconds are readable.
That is 4,27
